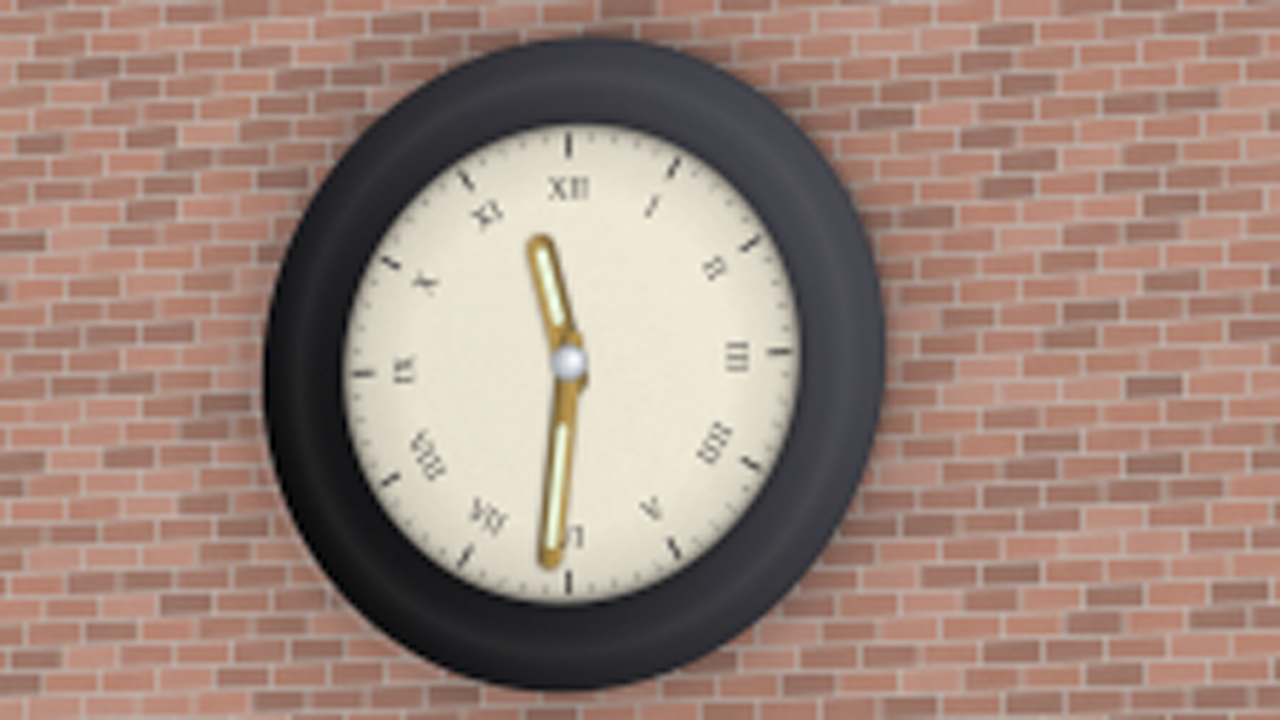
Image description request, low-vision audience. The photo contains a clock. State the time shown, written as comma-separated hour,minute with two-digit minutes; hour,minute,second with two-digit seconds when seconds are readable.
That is 11,31
